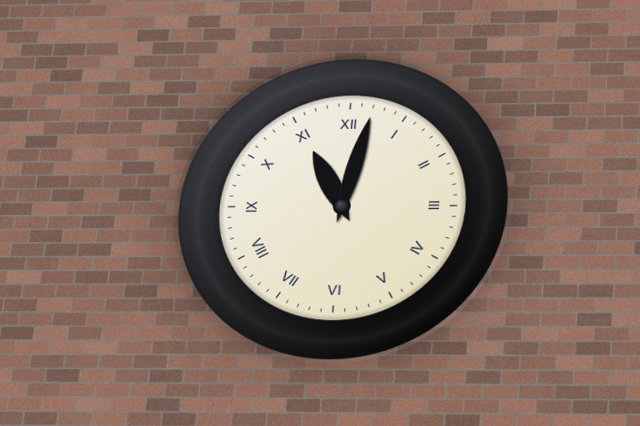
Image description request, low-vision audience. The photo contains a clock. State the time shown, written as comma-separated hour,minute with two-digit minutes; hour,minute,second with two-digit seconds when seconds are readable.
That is 11,02
